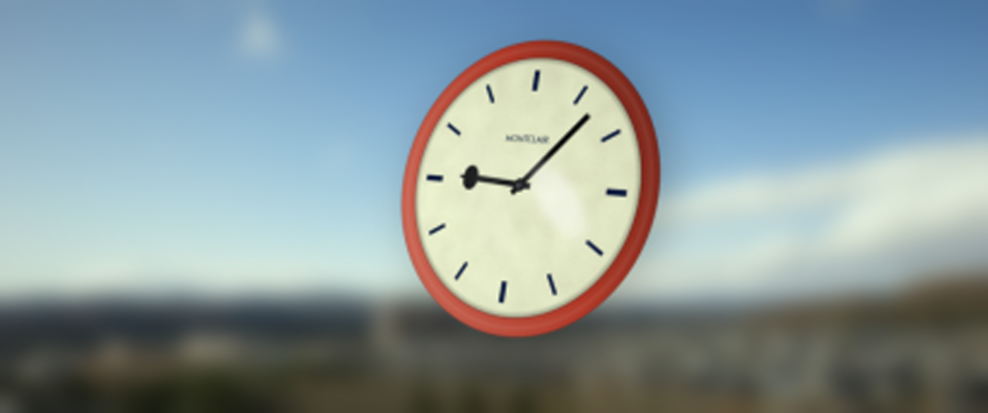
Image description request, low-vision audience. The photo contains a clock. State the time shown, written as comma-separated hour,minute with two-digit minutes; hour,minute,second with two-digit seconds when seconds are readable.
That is 9,07
